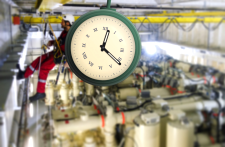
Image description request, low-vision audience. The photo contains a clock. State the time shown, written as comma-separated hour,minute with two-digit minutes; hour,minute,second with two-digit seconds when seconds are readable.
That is 12,21
